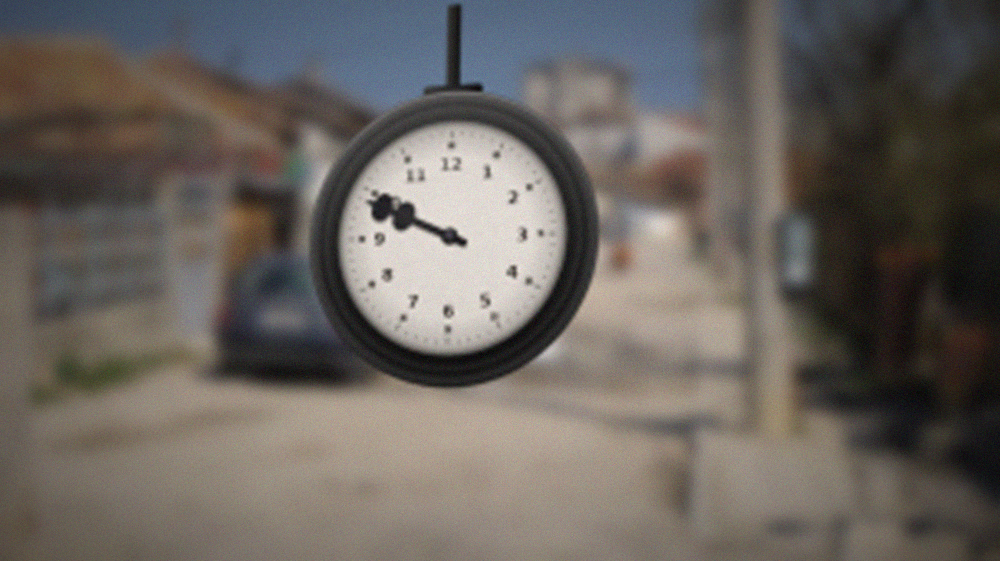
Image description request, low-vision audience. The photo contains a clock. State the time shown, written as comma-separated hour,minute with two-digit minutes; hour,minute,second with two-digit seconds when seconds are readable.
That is 9,49
